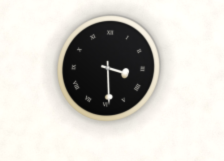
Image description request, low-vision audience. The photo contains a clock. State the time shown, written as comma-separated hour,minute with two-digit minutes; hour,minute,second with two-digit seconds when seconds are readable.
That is 3,29
